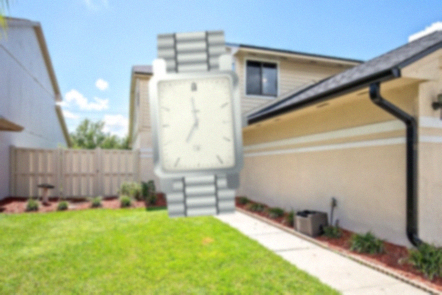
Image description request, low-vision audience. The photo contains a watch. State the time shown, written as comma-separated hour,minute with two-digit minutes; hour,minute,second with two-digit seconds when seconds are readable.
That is 6,59
